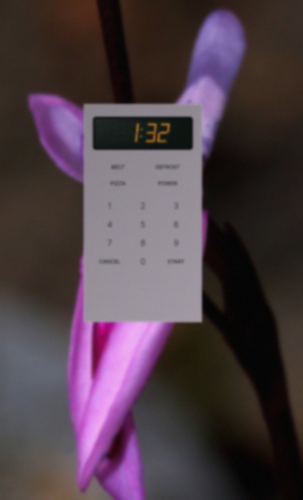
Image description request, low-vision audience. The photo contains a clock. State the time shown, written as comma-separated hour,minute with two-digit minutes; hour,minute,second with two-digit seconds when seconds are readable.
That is 1,32
